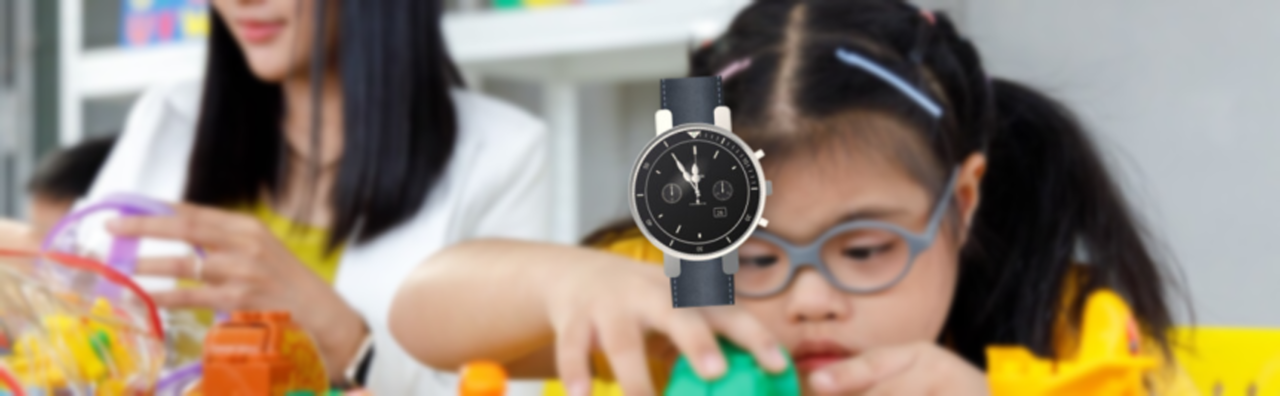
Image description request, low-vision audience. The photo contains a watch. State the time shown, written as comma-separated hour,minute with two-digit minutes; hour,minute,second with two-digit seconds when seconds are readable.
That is 11,55
